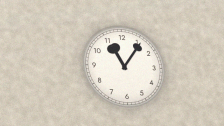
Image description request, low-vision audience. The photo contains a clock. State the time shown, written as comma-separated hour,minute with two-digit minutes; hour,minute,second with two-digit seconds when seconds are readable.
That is 11,06
